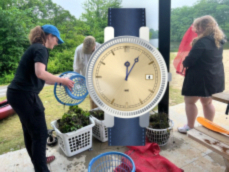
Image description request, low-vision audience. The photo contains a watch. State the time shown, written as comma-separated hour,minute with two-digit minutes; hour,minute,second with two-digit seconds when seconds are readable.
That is 12,05
